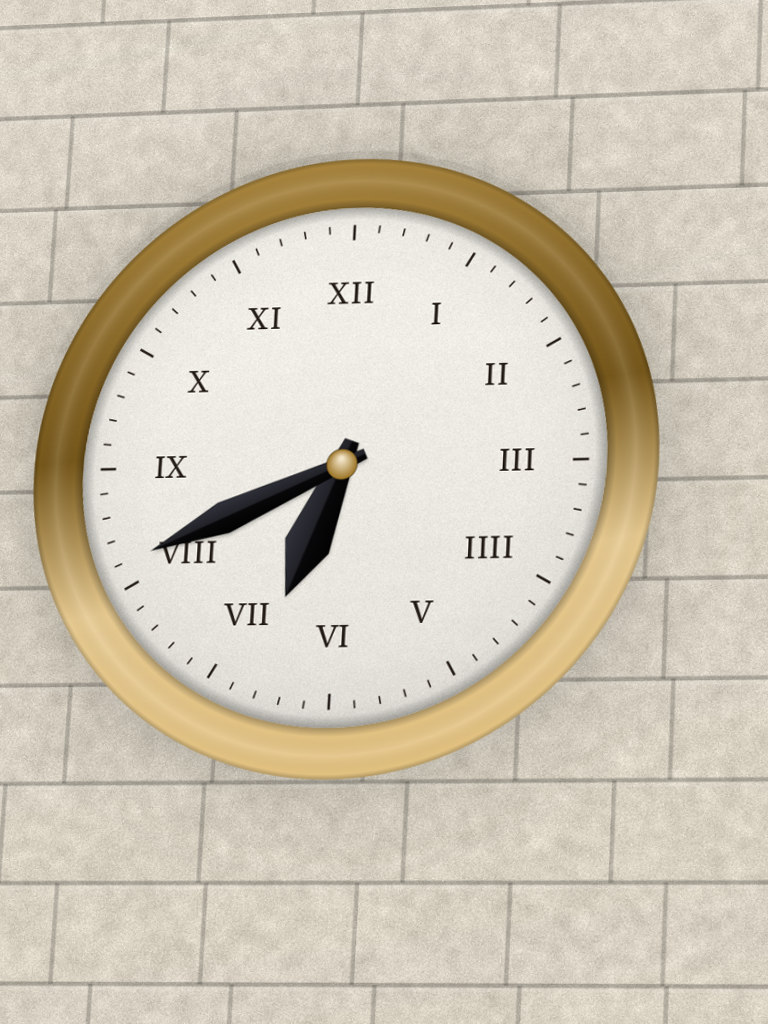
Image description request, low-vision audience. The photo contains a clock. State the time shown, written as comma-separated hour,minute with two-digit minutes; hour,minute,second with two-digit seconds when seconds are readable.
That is 6,41
